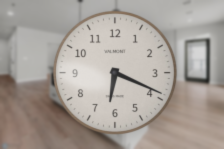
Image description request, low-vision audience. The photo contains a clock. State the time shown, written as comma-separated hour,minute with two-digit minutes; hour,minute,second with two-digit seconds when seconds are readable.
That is 6,19
